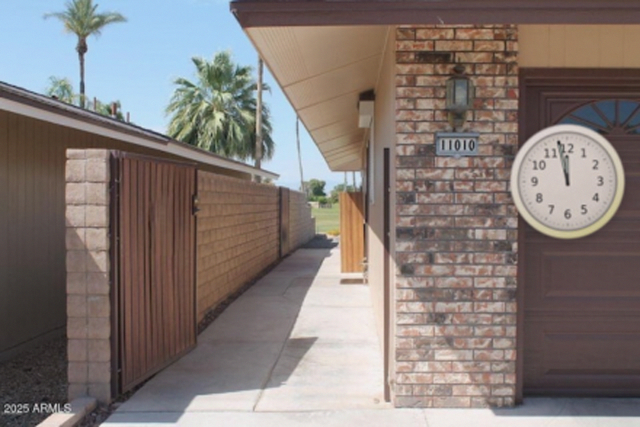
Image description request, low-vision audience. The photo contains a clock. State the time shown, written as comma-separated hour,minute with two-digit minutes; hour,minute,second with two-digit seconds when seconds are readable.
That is 11,58
